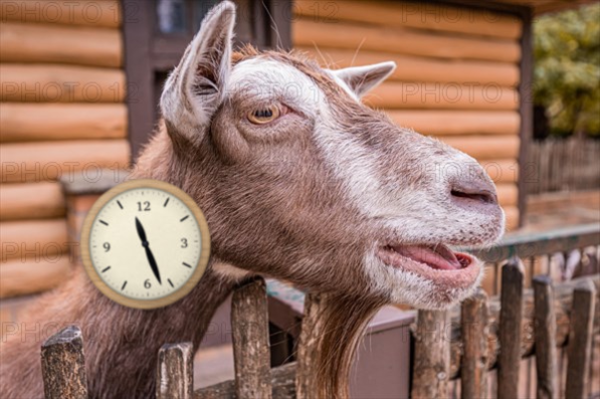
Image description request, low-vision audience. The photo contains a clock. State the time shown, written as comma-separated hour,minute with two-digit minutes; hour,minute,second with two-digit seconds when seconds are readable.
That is 11,27
